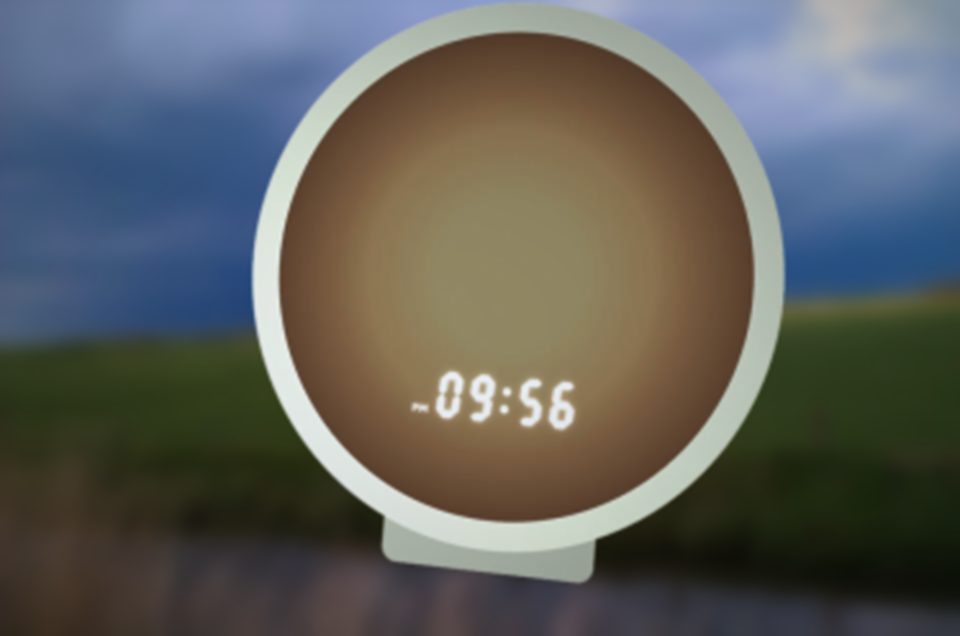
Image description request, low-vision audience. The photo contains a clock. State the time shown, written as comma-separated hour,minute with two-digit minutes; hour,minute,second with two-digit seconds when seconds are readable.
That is 9,56
